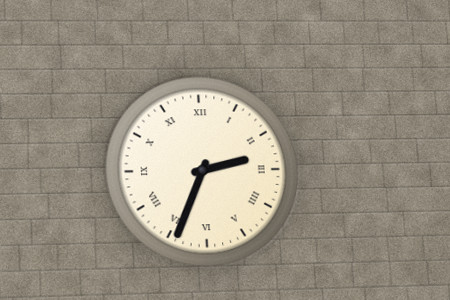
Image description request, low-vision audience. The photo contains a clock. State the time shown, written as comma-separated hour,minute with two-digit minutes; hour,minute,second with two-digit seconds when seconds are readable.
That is 2,34
